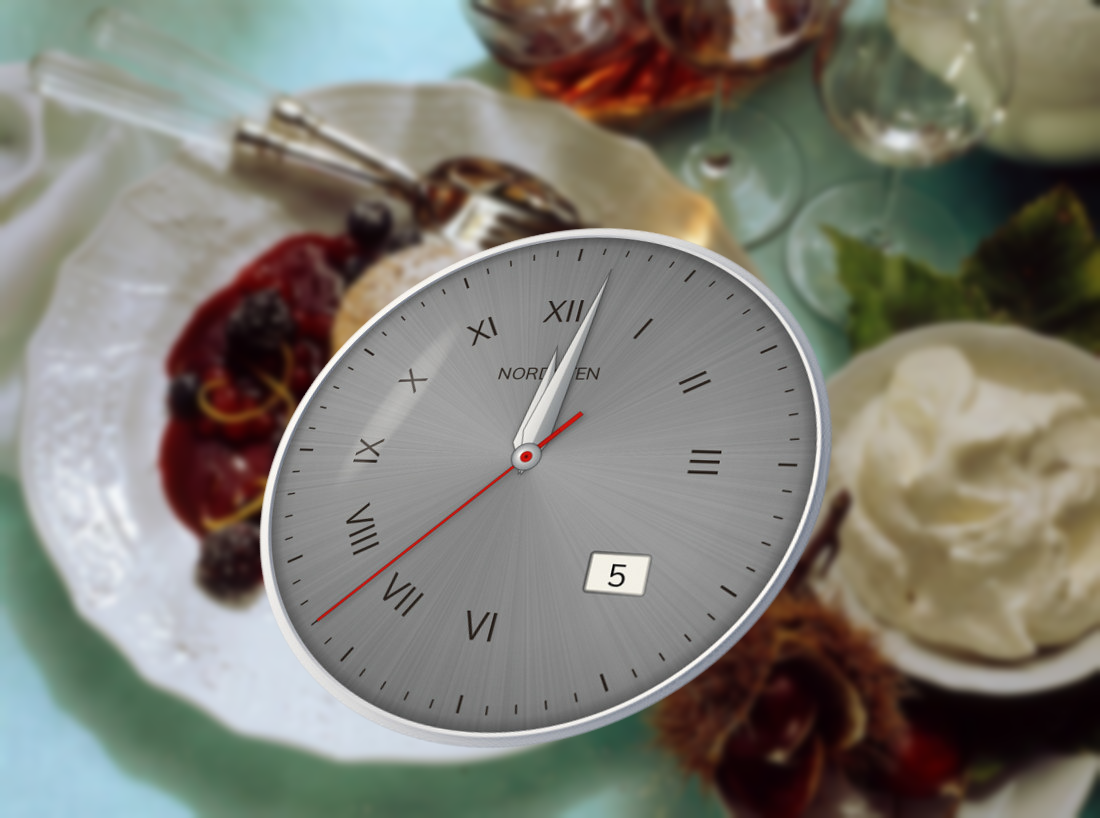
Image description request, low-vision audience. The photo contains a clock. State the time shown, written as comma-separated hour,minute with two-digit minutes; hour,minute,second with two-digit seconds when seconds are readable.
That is 12,01,37
